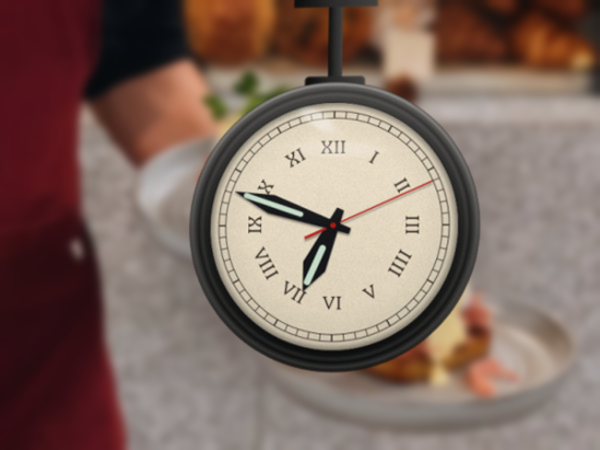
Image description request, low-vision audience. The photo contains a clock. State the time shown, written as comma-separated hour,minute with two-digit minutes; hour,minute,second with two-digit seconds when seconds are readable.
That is 6,48,11
